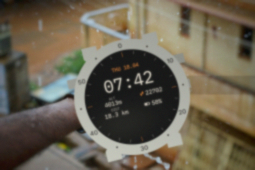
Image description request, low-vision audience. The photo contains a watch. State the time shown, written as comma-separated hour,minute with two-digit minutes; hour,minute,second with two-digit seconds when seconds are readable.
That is 7,42
